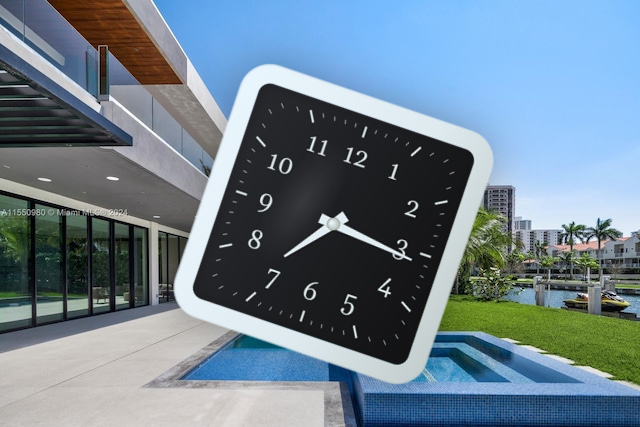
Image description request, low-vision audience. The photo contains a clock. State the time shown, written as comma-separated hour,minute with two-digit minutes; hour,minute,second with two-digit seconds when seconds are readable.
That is 7,16
